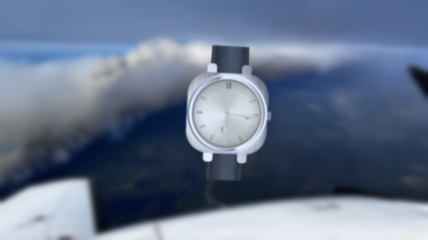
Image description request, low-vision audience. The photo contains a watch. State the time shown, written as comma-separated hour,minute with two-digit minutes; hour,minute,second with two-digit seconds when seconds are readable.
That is 6,16
